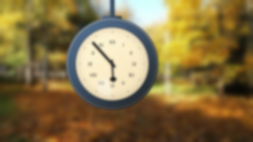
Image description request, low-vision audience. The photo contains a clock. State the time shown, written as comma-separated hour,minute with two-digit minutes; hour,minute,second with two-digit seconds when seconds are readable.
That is 5,53
